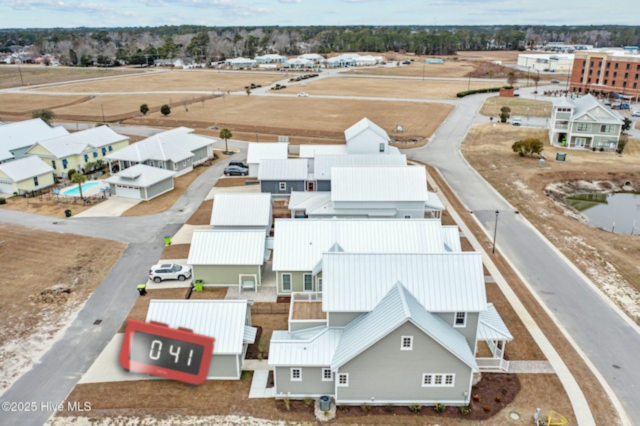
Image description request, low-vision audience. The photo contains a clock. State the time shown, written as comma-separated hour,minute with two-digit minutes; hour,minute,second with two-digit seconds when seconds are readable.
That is 0,41
